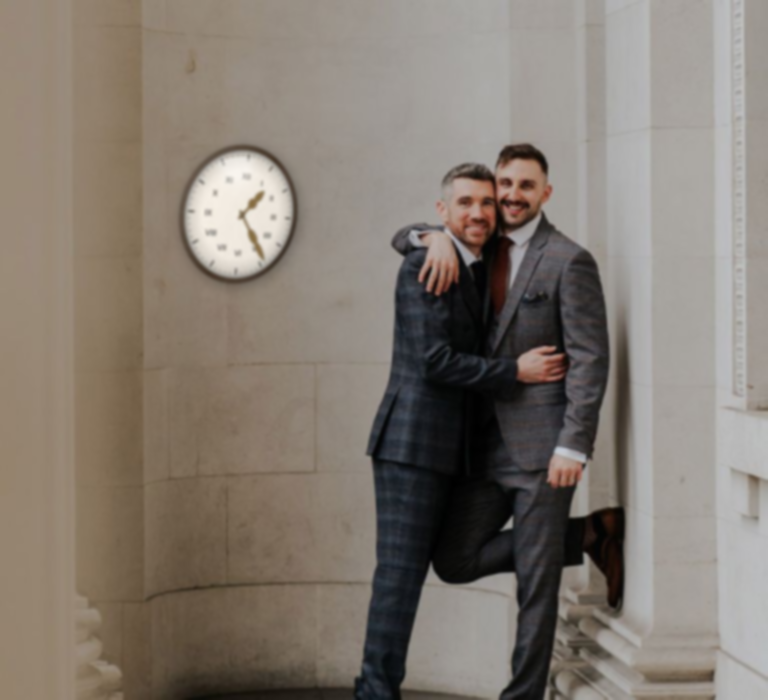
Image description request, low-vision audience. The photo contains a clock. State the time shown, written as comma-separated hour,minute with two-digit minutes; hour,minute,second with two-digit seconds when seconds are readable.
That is 1,24
